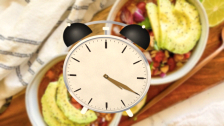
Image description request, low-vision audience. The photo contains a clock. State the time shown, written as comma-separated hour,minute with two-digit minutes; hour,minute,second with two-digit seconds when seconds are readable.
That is 4,20
